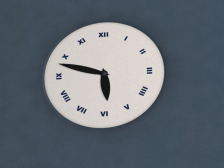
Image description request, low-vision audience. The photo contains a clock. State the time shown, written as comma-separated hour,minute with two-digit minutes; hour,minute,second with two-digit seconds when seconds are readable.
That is 5,48
